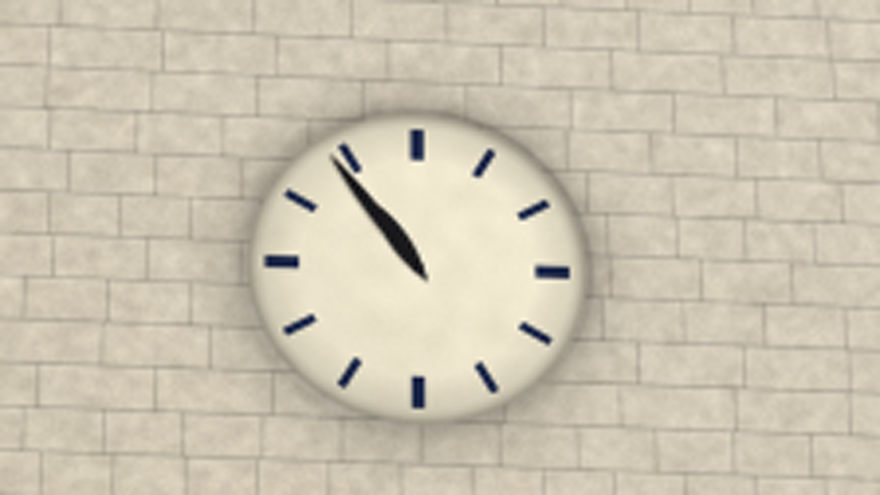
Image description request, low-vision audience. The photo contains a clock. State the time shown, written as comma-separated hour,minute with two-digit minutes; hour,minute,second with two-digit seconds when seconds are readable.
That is 10,54
